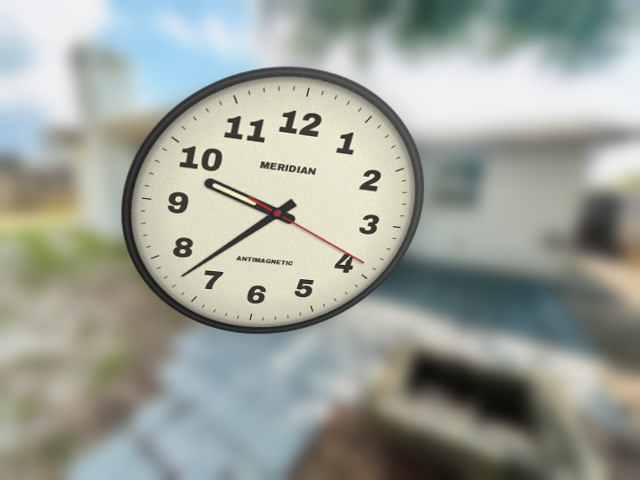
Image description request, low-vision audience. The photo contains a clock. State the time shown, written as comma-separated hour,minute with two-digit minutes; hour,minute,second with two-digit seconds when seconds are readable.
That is 9,37,19
